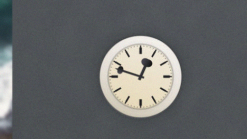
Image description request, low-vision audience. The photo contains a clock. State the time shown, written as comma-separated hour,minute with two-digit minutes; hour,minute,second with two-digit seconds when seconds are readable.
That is 12,48
